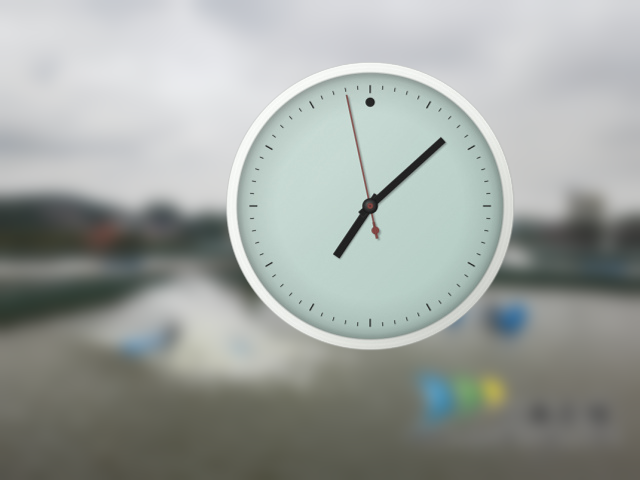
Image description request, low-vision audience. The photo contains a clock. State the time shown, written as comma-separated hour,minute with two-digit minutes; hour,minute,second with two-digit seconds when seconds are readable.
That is 7,07,58
